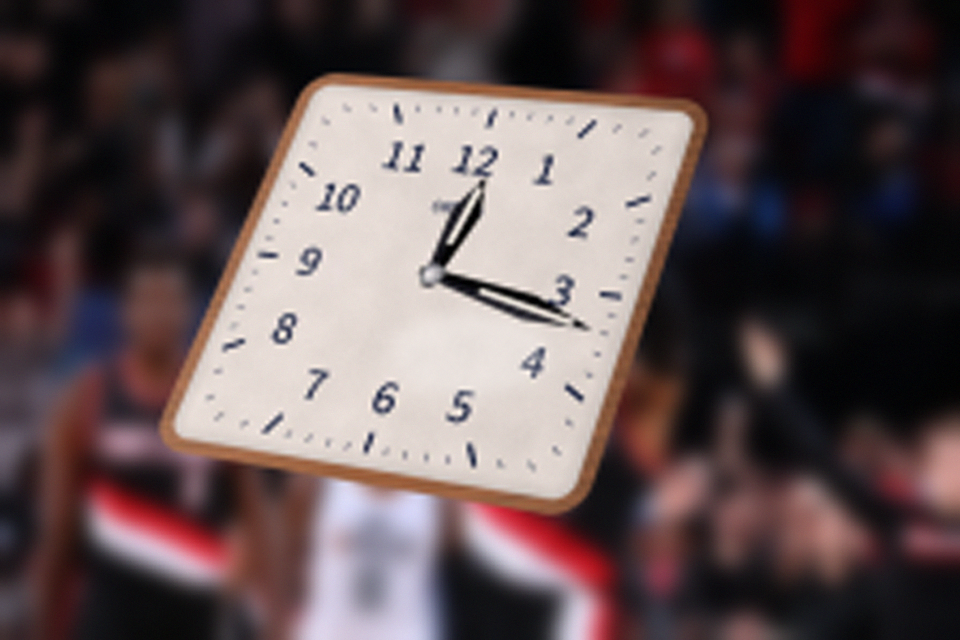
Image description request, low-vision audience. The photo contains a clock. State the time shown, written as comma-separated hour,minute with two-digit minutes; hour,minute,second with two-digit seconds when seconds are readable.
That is 12,17
